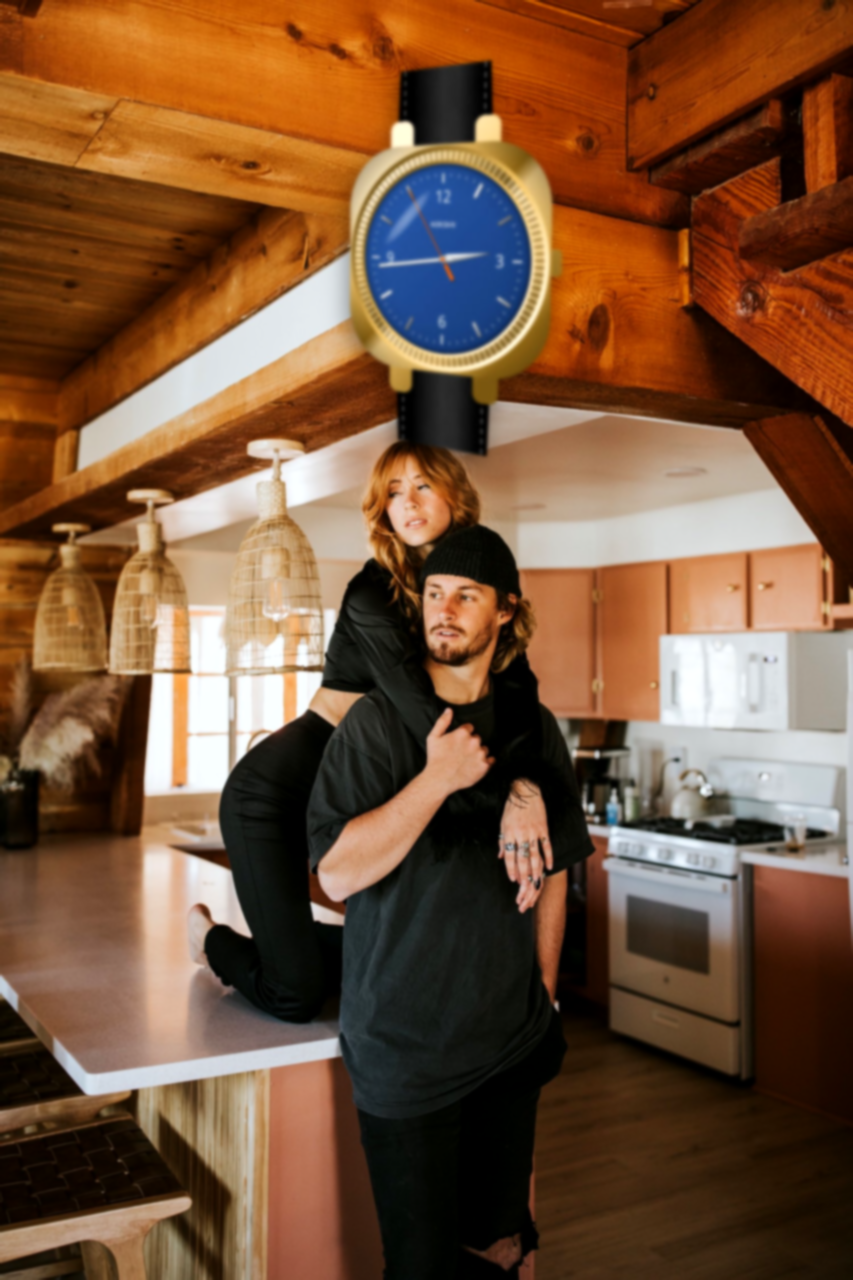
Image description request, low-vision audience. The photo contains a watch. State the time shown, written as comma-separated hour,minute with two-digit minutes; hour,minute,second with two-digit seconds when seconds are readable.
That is 2,43,55
